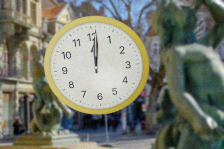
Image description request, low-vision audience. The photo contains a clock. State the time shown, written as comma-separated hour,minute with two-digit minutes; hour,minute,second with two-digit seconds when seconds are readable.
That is 12,01
